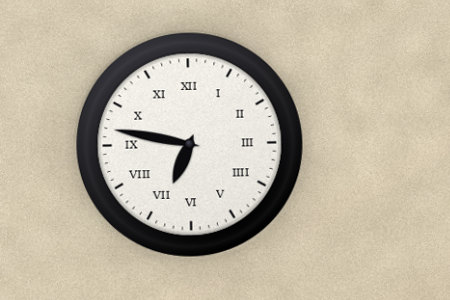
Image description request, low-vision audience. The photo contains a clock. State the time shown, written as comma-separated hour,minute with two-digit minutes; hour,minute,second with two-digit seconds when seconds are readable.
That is 6,47
